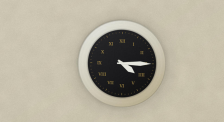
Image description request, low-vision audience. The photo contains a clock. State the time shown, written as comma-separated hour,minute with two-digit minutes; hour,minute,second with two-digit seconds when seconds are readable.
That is 4,15
